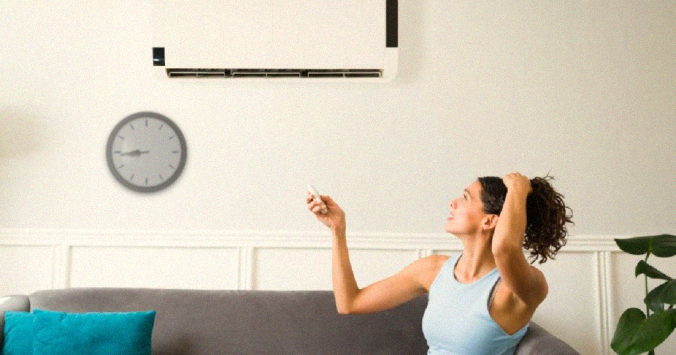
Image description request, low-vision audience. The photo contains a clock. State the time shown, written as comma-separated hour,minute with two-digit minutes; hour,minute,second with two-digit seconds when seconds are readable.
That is 8,44
